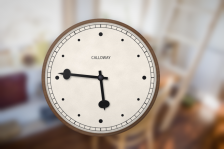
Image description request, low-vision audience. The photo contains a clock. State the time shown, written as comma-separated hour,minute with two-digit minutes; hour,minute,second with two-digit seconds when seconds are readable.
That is 5,46
